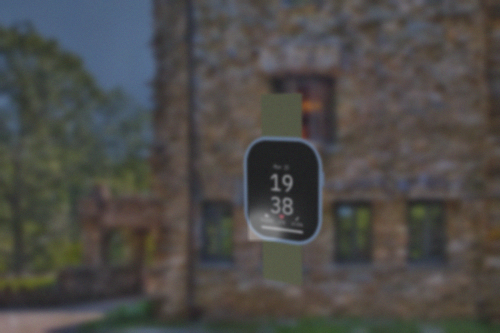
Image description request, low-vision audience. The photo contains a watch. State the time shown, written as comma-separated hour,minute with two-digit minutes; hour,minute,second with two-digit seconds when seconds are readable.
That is 19,38
